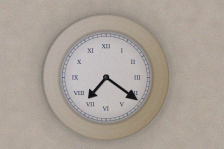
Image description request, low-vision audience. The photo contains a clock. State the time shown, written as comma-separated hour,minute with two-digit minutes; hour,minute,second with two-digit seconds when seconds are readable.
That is 7,21
